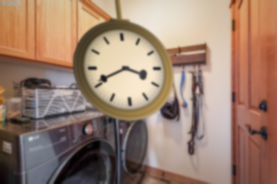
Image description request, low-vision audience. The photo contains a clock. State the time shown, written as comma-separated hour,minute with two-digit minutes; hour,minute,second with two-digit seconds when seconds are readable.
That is 3,41
